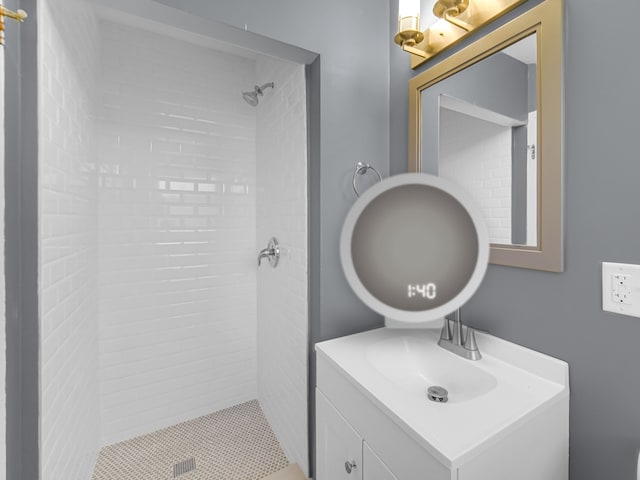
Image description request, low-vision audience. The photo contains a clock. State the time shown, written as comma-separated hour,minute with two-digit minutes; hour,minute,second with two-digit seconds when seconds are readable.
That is 1,40
